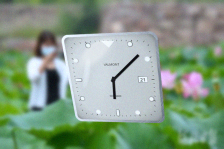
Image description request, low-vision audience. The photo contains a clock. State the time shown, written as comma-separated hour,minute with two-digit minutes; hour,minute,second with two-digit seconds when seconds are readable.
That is 6,08
